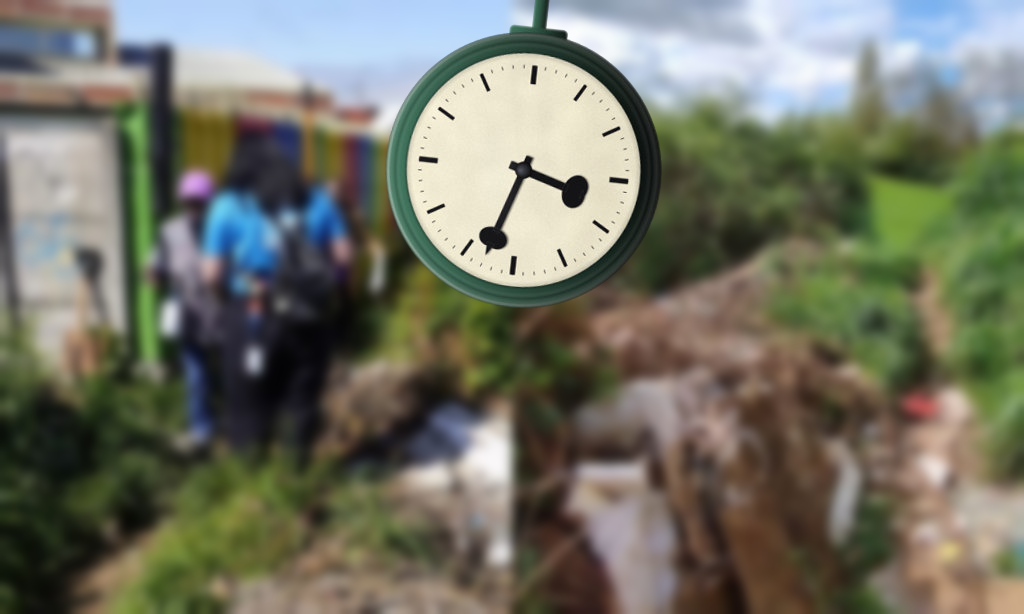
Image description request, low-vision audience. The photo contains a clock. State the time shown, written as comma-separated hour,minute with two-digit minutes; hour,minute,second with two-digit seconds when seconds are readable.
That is 3,33
